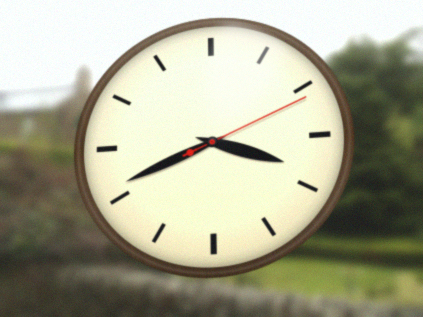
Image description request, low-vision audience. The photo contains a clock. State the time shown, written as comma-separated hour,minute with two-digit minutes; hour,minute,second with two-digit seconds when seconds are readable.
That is 3,41,11
